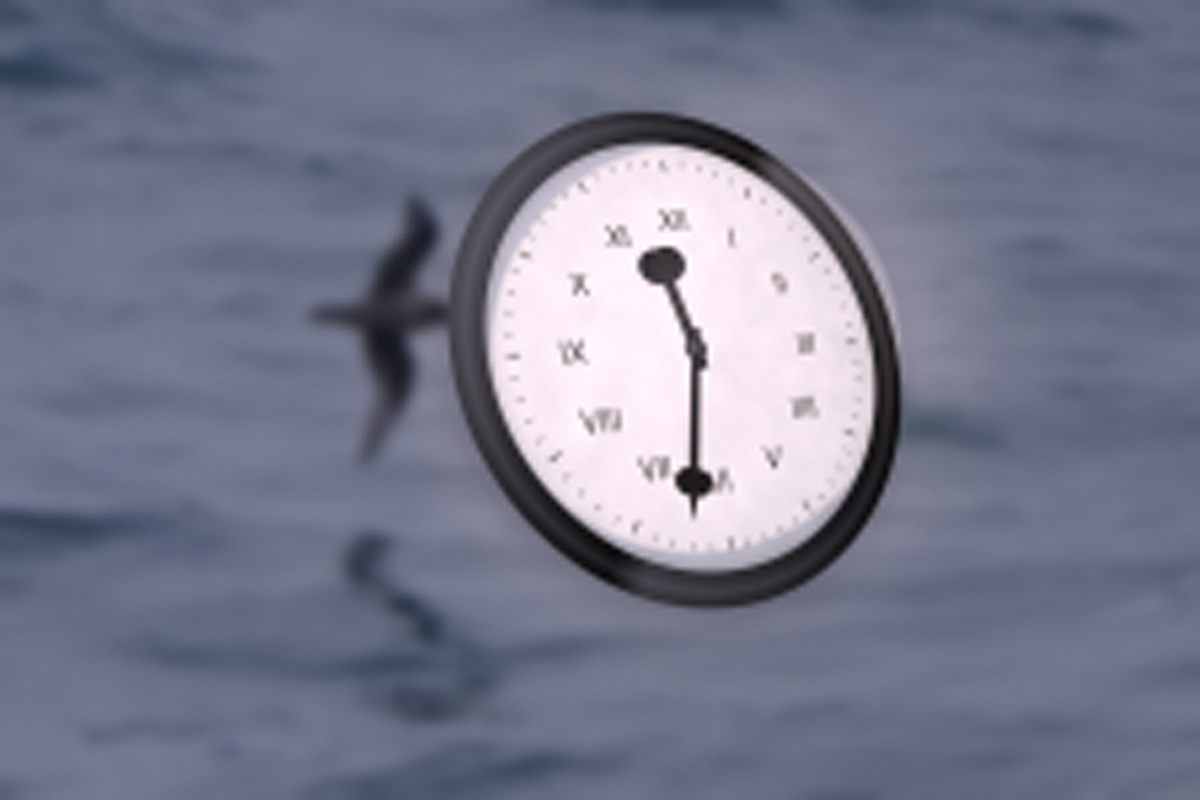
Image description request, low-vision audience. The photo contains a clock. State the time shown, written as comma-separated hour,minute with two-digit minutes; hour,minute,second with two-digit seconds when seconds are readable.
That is 11,32
